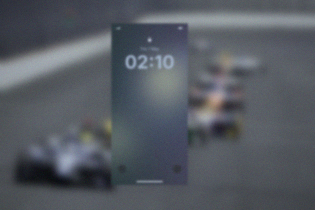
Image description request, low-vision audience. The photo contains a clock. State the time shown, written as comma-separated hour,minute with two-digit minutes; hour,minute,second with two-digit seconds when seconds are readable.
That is 2,10
